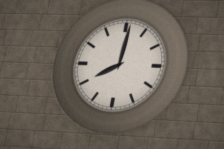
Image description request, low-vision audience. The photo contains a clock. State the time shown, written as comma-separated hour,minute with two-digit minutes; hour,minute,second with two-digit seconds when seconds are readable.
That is 8,01
